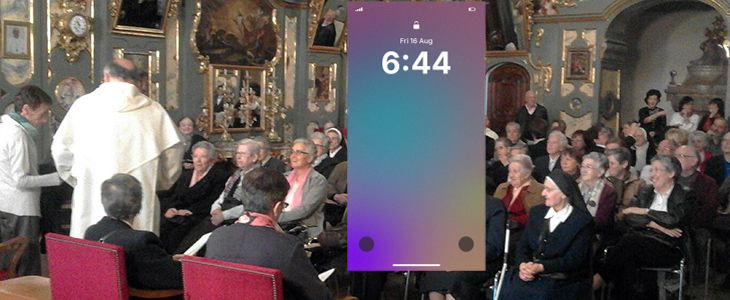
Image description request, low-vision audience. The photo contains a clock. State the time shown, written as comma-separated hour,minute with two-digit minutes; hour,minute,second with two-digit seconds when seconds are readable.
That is 6,44
